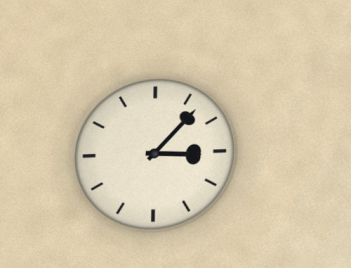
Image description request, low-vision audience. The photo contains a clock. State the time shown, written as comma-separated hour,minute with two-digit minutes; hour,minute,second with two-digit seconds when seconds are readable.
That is 3,07
